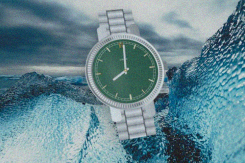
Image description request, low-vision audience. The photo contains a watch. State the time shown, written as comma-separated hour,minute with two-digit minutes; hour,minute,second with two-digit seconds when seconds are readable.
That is 8,01
